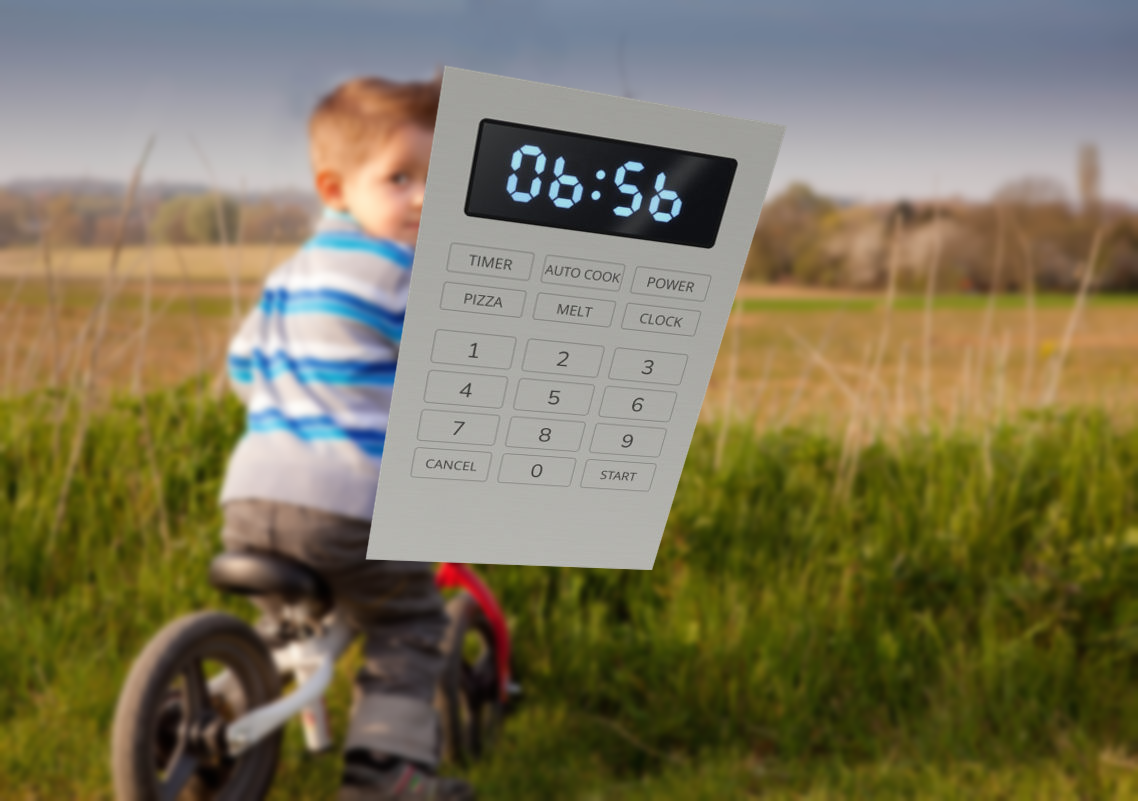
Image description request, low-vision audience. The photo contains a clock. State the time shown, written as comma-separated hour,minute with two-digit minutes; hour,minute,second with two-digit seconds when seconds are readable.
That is 6,56
